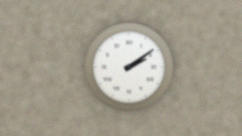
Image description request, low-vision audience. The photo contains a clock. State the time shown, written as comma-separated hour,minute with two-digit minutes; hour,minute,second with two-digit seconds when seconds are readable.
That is 2,09
